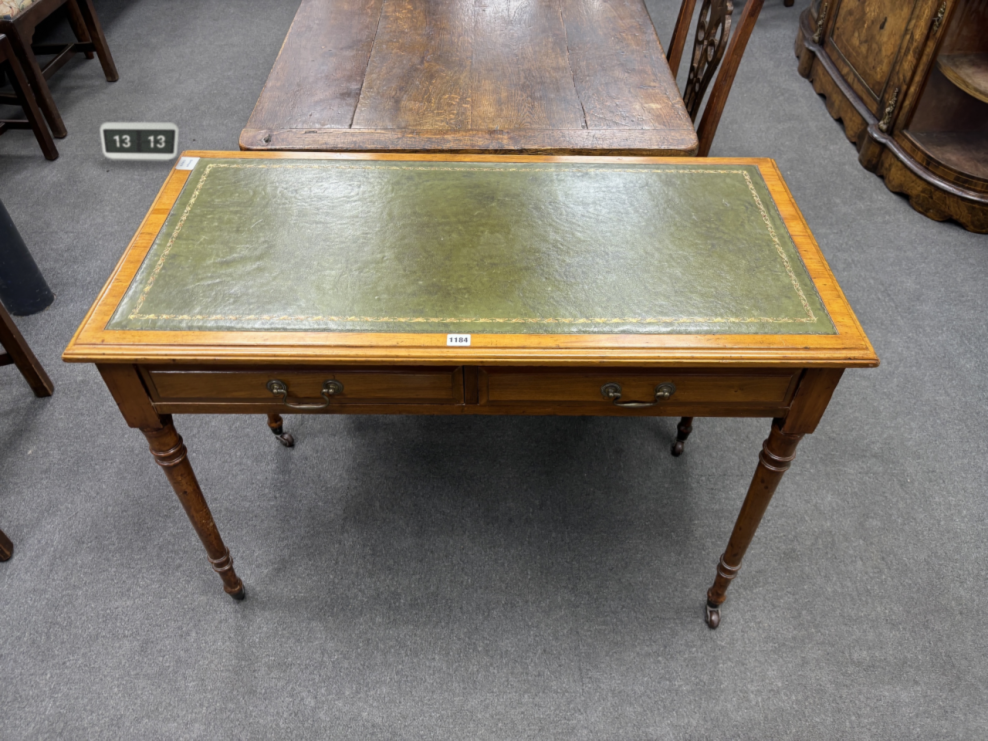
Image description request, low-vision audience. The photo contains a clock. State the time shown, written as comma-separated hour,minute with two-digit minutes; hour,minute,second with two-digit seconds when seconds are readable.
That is 13,13
